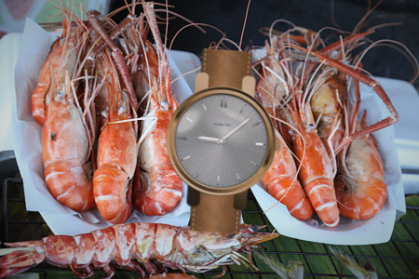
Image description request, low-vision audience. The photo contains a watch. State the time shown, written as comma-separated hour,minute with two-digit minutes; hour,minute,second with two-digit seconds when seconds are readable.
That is 9,08
